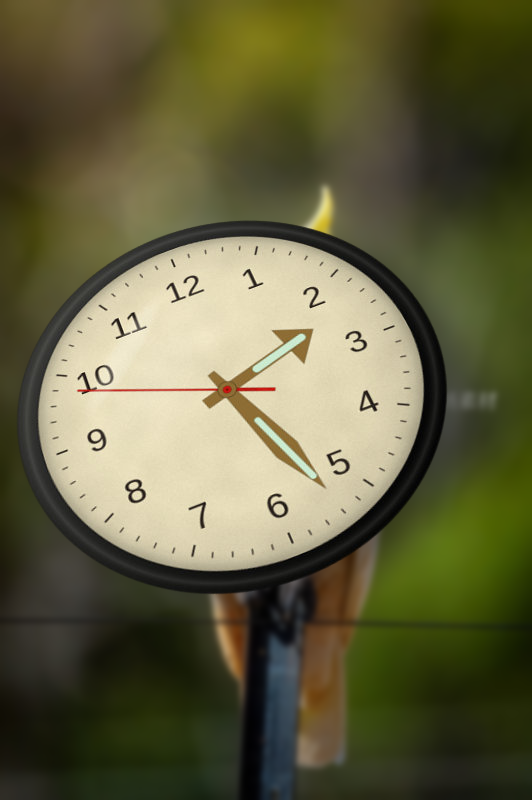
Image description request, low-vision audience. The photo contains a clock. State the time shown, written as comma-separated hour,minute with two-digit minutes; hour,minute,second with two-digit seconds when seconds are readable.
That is 2,26,49
